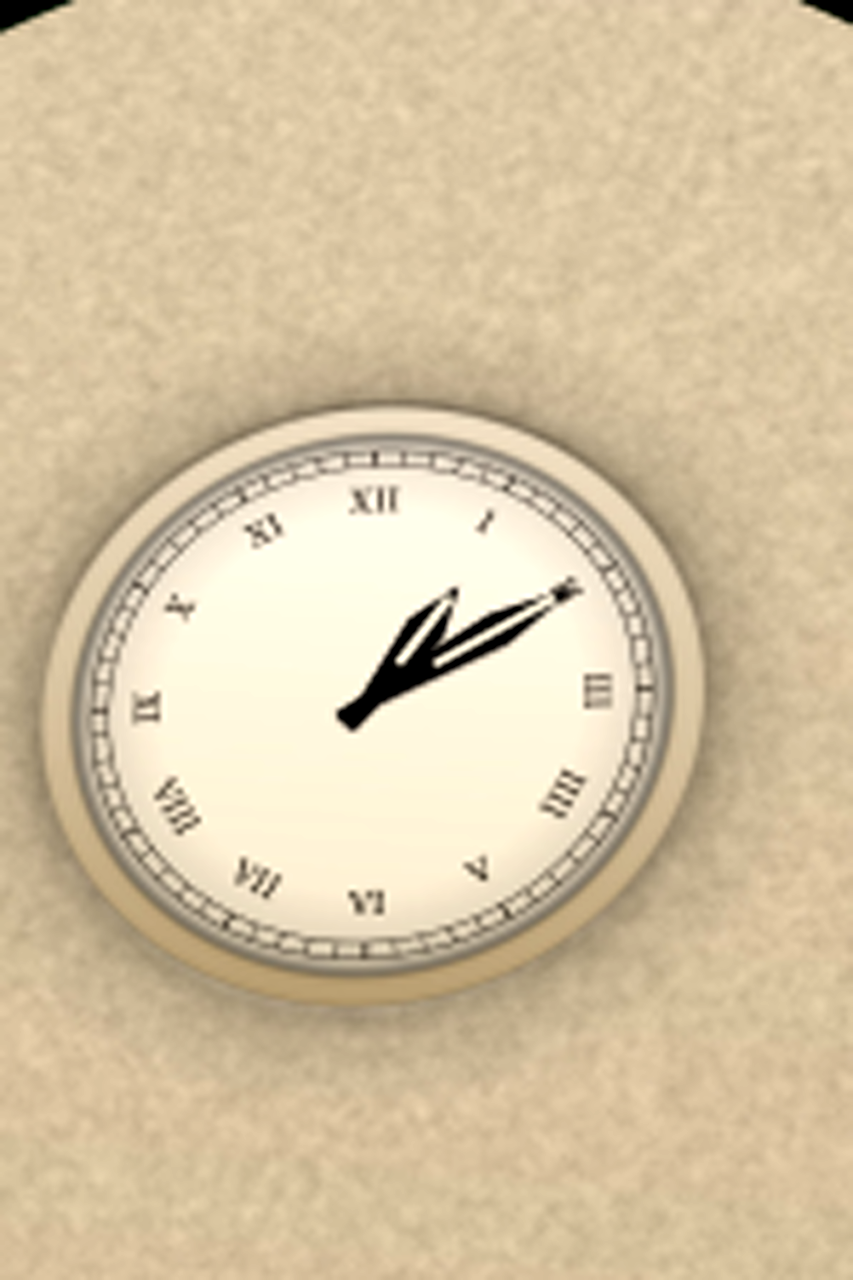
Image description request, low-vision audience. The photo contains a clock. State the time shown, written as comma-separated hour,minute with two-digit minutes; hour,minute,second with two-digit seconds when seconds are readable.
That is 1,10
